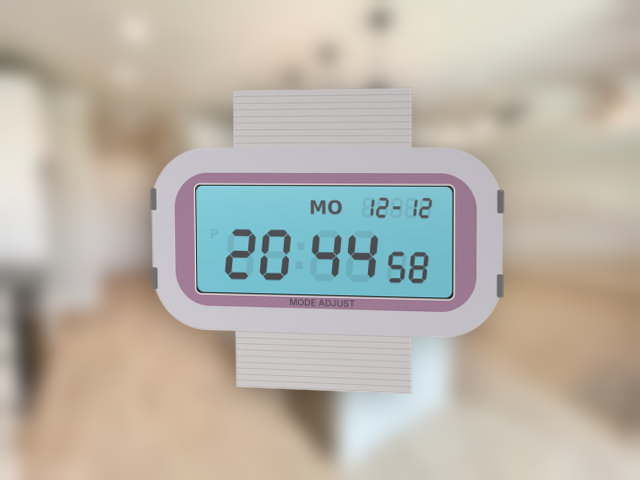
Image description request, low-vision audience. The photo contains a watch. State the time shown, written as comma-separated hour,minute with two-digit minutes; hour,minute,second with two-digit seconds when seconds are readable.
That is 20,44,58
